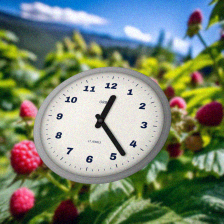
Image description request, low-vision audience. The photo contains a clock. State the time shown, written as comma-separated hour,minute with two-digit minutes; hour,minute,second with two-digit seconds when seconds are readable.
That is 12,23
